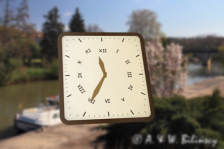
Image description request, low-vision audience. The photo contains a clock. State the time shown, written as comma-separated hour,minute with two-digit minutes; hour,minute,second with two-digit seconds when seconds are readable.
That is 11,35
